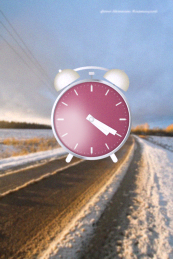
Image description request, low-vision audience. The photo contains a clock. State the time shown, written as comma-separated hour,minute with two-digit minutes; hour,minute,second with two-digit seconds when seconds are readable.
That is 4,20
